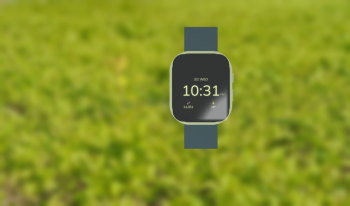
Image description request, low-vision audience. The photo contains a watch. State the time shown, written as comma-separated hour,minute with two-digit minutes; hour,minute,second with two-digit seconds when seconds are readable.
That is 10,31
